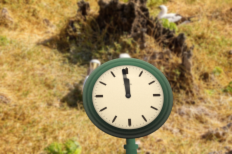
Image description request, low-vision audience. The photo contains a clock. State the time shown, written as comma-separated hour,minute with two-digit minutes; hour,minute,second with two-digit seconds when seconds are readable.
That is 11,59
